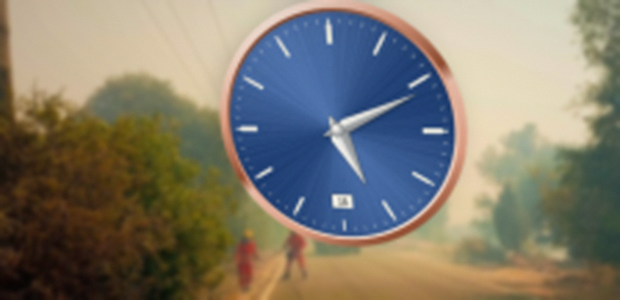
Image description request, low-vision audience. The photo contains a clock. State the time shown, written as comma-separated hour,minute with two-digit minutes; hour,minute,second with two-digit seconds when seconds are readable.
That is 5,11
